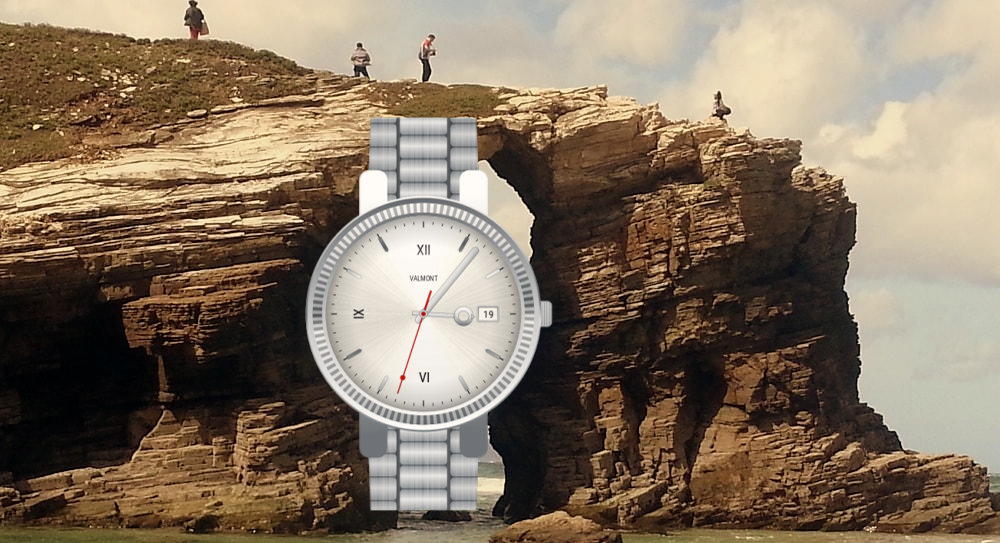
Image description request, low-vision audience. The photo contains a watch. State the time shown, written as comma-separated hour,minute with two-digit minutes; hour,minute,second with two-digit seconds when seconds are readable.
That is 3,06,33
